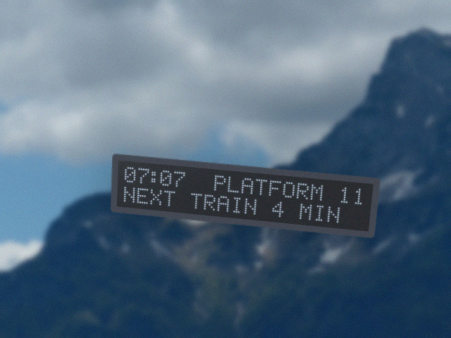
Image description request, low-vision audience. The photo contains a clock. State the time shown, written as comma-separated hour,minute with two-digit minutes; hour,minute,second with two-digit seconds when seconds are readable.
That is 7,07
